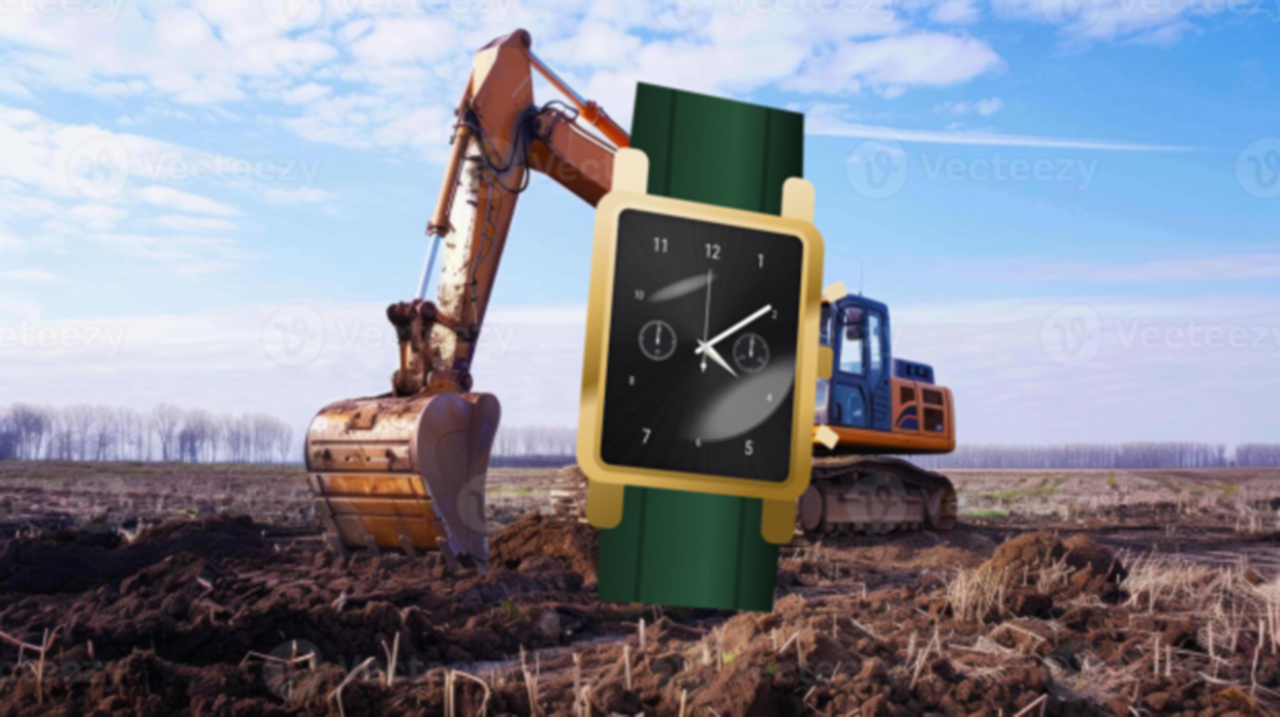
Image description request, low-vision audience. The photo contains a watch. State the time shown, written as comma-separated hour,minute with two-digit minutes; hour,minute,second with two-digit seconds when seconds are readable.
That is 4,09
